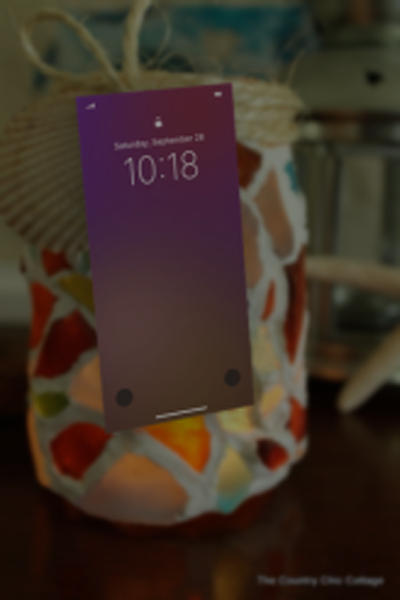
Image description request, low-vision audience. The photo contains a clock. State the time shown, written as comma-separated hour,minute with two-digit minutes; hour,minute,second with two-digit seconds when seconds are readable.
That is 10,18
